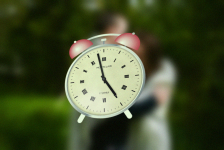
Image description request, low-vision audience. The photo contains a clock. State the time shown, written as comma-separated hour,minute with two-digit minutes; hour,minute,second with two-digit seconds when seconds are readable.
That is 4,58
